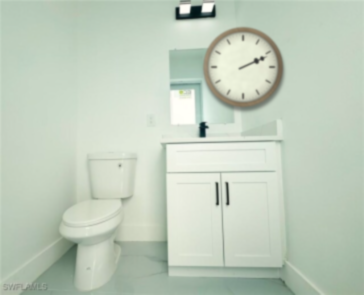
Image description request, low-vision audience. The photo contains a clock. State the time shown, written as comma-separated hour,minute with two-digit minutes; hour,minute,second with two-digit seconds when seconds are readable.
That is 2,11
